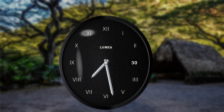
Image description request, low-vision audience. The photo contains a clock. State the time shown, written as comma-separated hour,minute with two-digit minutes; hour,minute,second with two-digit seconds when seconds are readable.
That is 7,28
